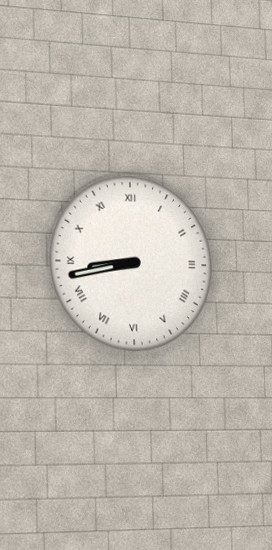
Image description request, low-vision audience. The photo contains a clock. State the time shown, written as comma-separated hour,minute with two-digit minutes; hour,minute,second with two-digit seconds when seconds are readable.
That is 8,43
